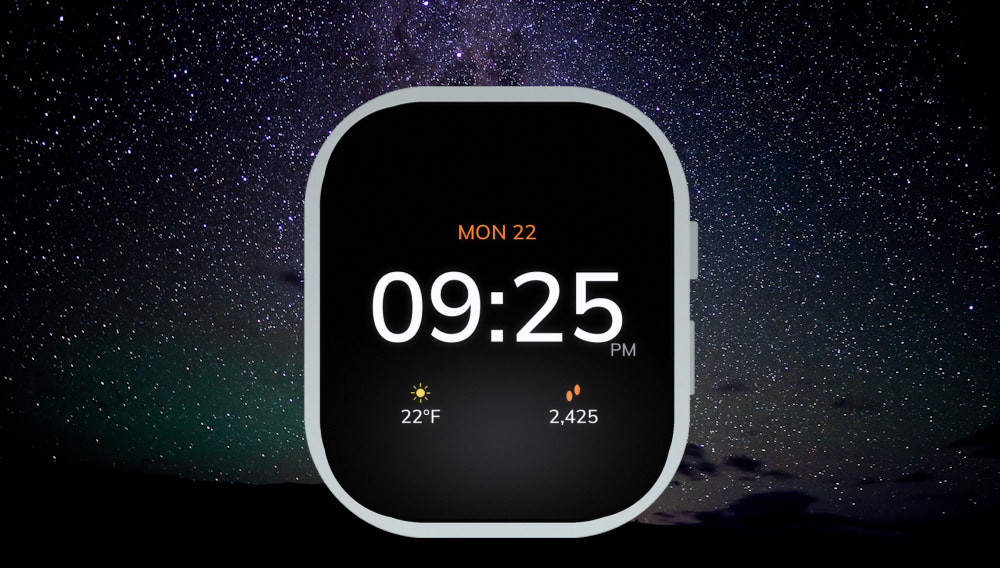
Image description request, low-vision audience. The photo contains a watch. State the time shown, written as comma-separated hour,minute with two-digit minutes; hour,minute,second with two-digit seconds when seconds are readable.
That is 9,25
